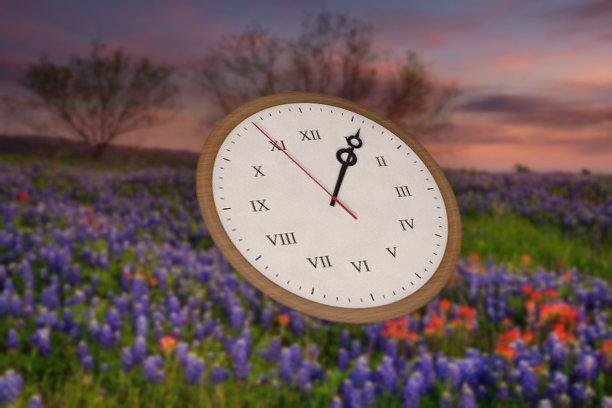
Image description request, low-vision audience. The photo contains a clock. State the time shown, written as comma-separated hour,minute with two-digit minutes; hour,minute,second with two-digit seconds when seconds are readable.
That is 1,05,55
